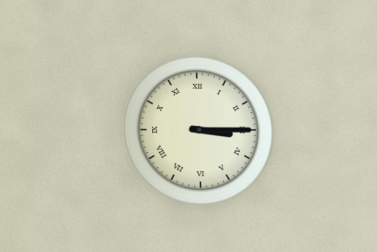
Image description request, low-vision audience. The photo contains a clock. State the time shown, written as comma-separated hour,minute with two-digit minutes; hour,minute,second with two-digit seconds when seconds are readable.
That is 3,15
